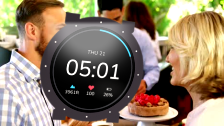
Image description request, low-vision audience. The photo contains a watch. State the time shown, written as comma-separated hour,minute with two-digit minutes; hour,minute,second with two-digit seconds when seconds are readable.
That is 5,01
